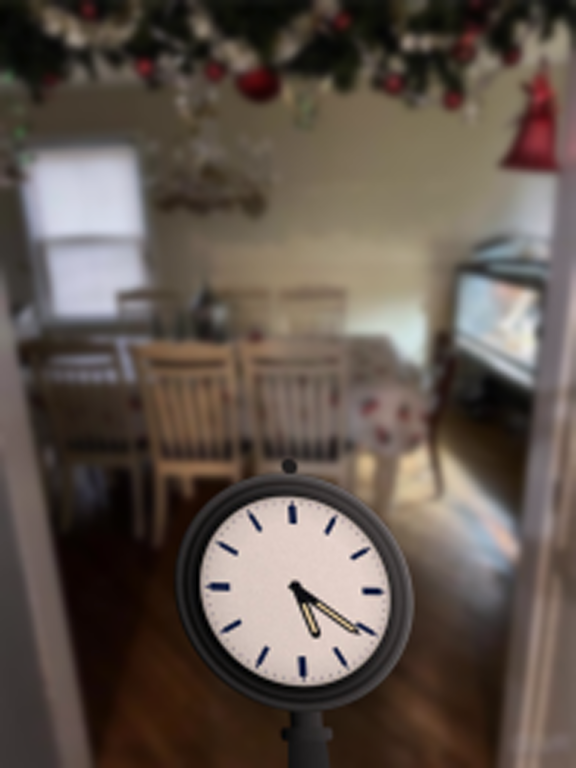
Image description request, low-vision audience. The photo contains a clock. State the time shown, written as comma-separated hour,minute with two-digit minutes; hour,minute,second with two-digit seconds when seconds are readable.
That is 5,21
